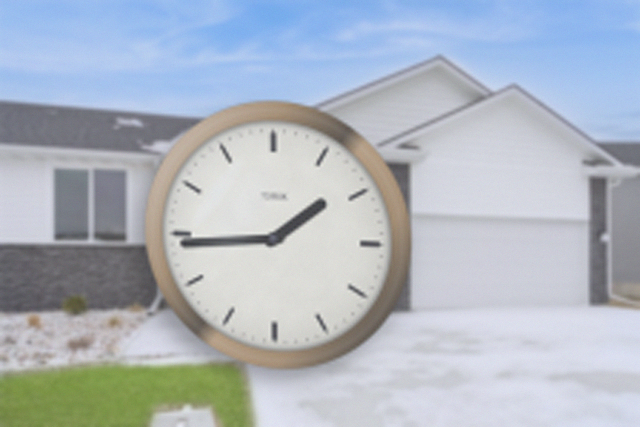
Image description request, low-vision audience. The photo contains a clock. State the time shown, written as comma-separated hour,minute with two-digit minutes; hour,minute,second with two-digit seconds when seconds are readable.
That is 1,44
